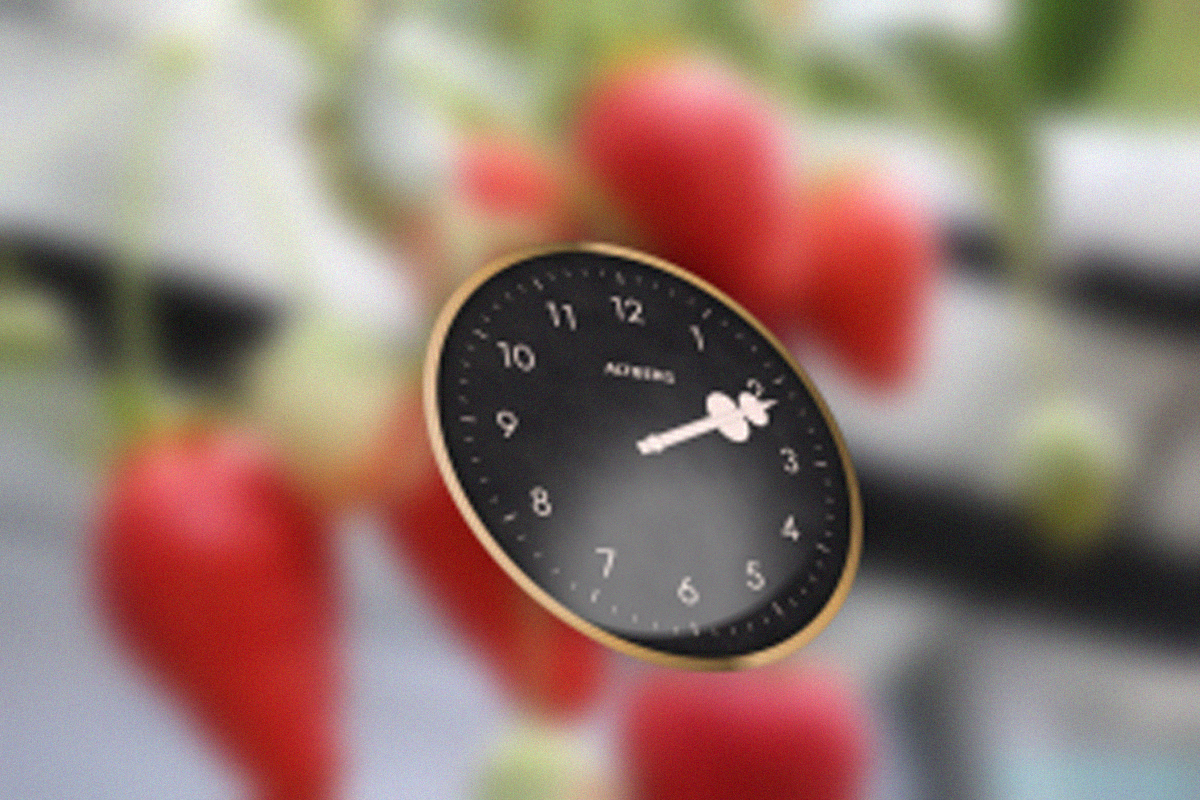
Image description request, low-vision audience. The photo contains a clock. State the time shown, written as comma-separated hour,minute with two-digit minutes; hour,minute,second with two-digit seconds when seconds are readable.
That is 2,11
